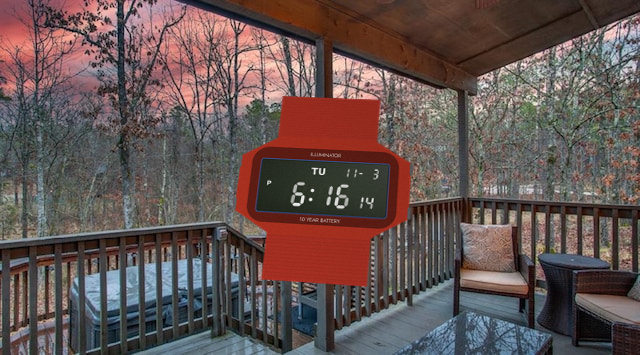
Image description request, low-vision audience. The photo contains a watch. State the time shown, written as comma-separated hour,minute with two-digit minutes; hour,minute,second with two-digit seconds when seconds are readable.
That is 6,16,14
